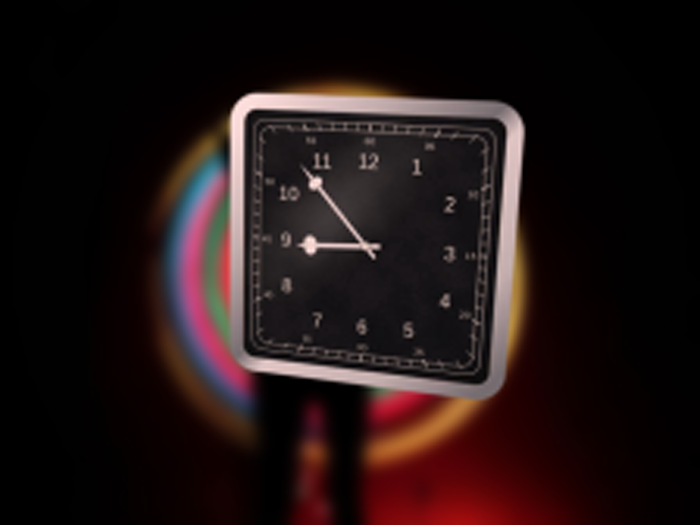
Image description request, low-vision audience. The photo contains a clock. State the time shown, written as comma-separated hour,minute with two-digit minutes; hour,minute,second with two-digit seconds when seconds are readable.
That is 8,53
